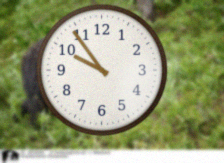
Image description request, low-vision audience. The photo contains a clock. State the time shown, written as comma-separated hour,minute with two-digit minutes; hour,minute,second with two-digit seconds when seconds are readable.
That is 9,54
